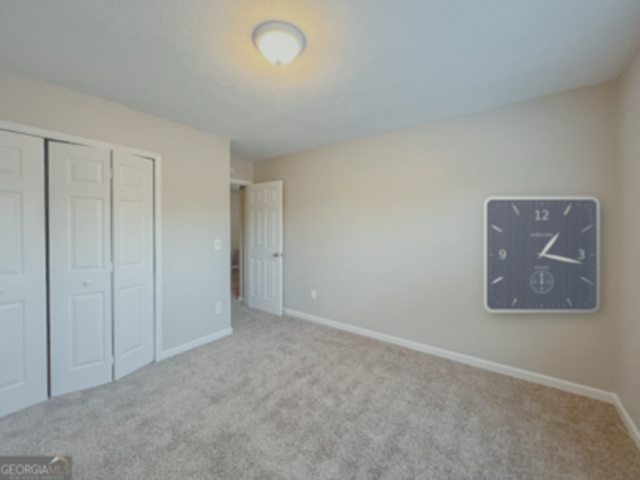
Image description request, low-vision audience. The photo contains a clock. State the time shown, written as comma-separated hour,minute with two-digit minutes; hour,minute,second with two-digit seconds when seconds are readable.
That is 1,17
